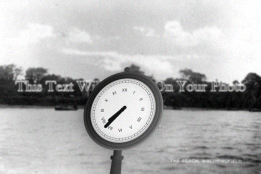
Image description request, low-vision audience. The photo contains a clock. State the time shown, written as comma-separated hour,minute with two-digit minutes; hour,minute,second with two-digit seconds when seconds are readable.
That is 7,37
